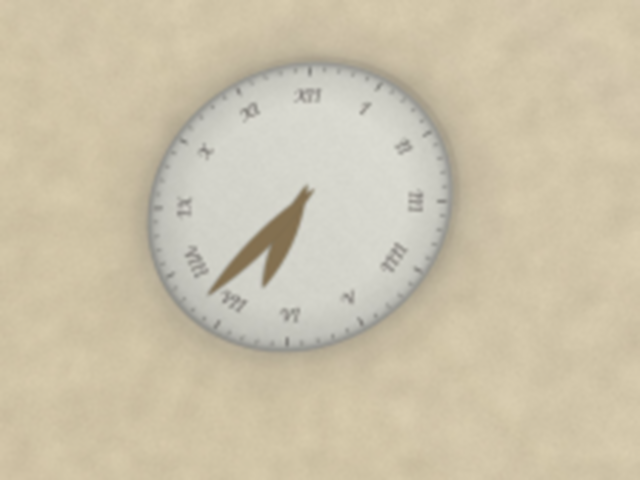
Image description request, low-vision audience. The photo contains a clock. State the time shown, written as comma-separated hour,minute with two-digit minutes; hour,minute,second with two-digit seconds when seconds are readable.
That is 6,37
